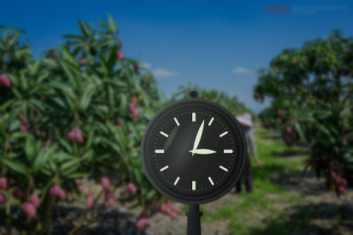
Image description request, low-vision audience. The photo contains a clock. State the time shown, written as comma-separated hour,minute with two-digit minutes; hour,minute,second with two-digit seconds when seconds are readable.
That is 3,03
